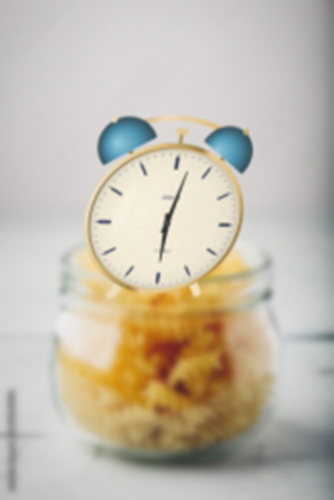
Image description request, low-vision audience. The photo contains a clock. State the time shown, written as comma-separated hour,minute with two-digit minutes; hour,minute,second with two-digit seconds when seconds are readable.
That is 6,02
